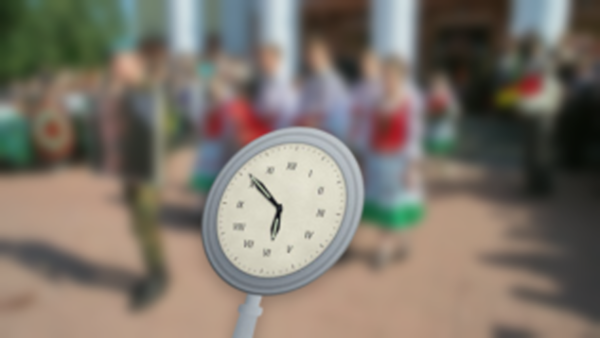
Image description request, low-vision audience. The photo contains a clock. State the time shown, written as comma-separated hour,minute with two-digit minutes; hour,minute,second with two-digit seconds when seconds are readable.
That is 5,51
